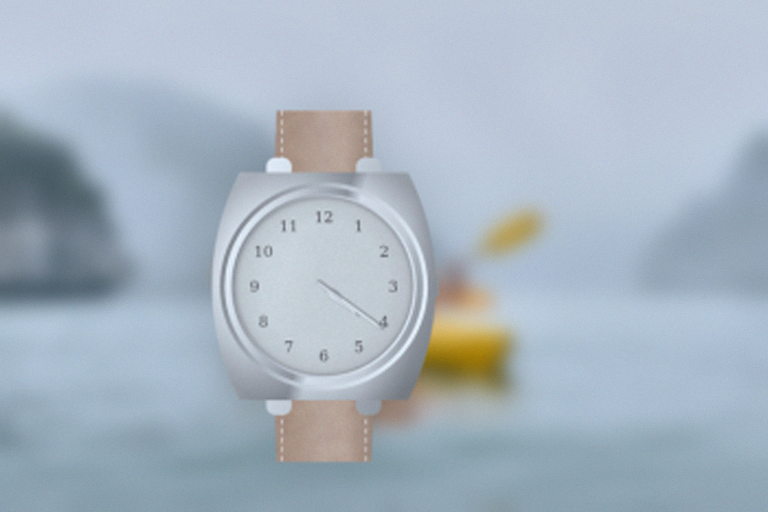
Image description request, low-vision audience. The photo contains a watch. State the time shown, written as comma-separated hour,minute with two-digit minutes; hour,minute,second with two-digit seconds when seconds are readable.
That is 4,21
